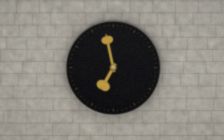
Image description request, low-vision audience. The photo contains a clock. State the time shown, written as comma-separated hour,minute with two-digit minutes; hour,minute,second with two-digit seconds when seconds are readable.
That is 6,58
